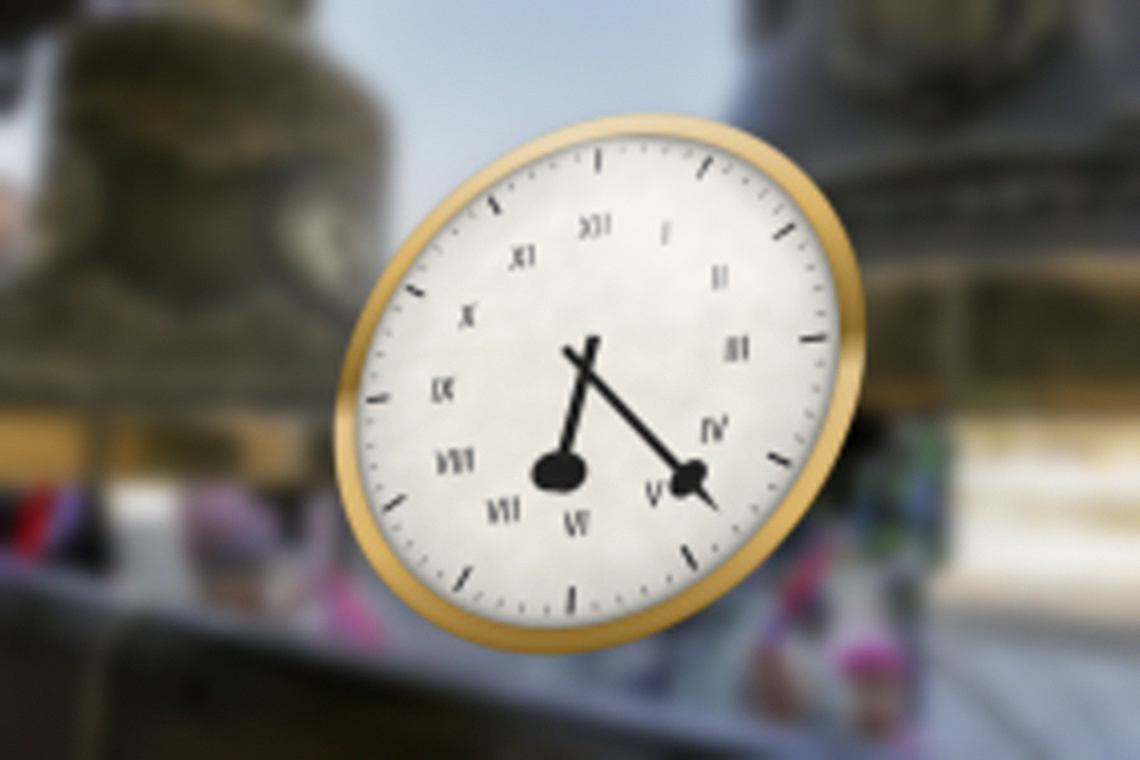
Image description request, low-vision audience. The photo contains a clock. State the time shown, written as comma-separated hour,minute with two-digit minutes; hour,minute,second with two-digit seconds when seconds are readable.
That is 6,23
